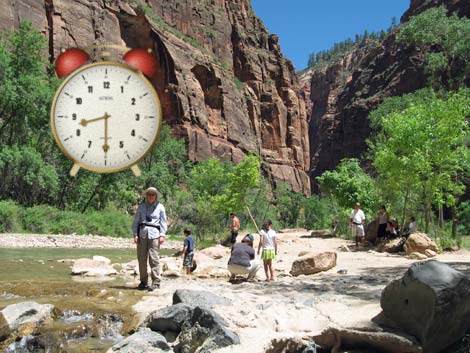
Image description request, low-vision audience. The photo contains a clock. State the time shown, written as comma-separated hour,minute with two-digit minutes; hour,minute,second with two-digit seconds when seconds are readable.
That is 8,30
